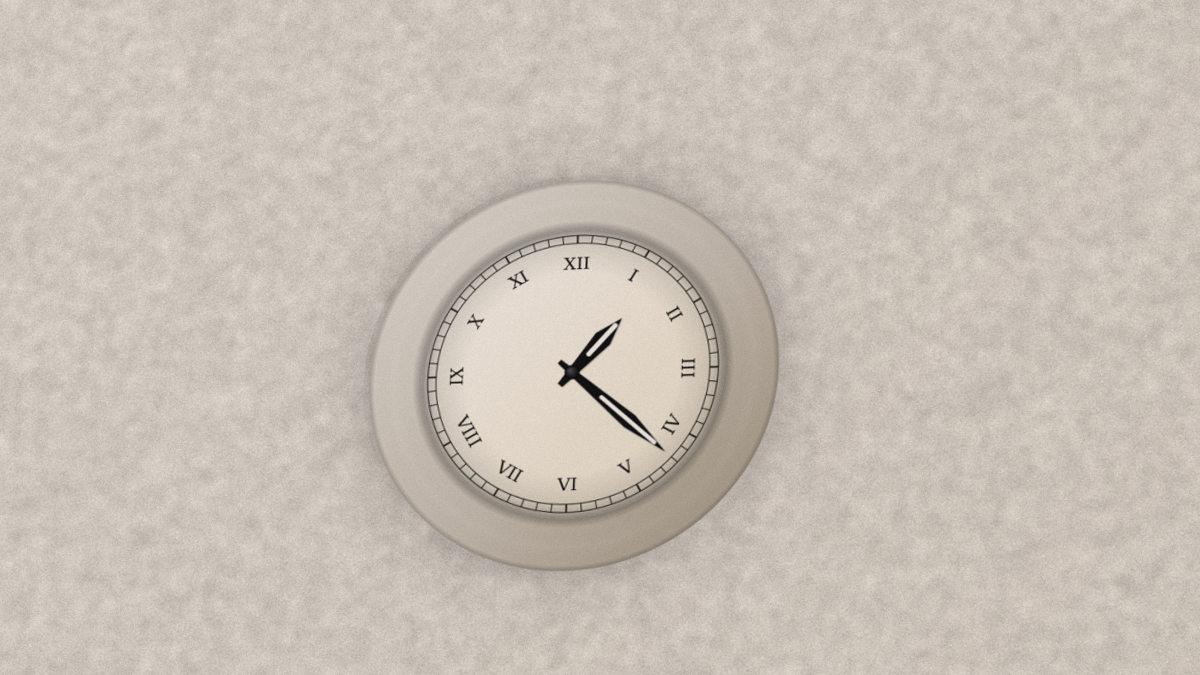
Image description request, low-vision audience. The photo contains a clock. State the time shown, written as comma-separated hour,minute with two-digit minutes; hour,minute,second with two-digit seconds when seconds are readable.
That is 1,22
